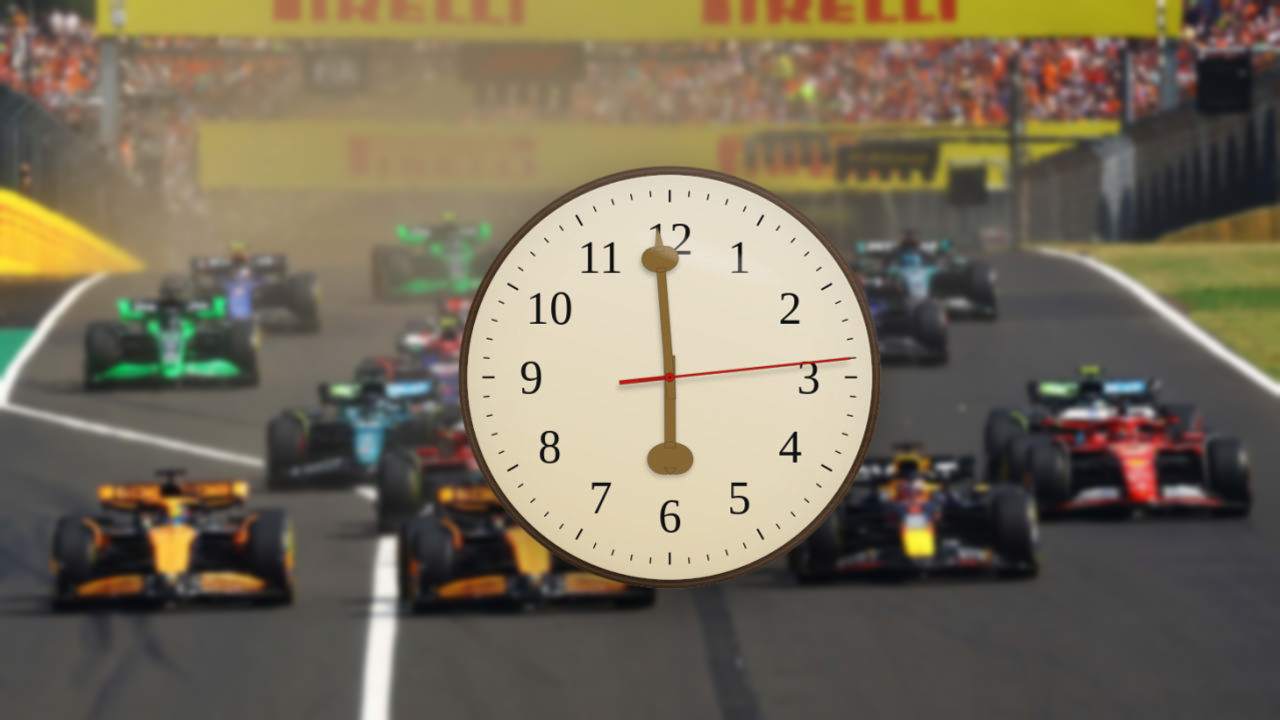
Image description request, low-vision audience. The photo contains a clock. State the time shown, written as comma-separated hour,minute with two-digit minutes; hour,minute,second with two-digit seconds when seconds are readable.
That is 5,59,14
